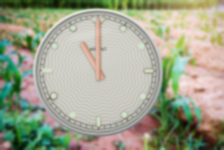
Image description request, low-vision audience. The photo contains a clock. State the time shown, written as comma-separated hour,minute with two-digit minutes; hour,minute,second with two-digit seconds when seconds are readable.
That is 11,00
